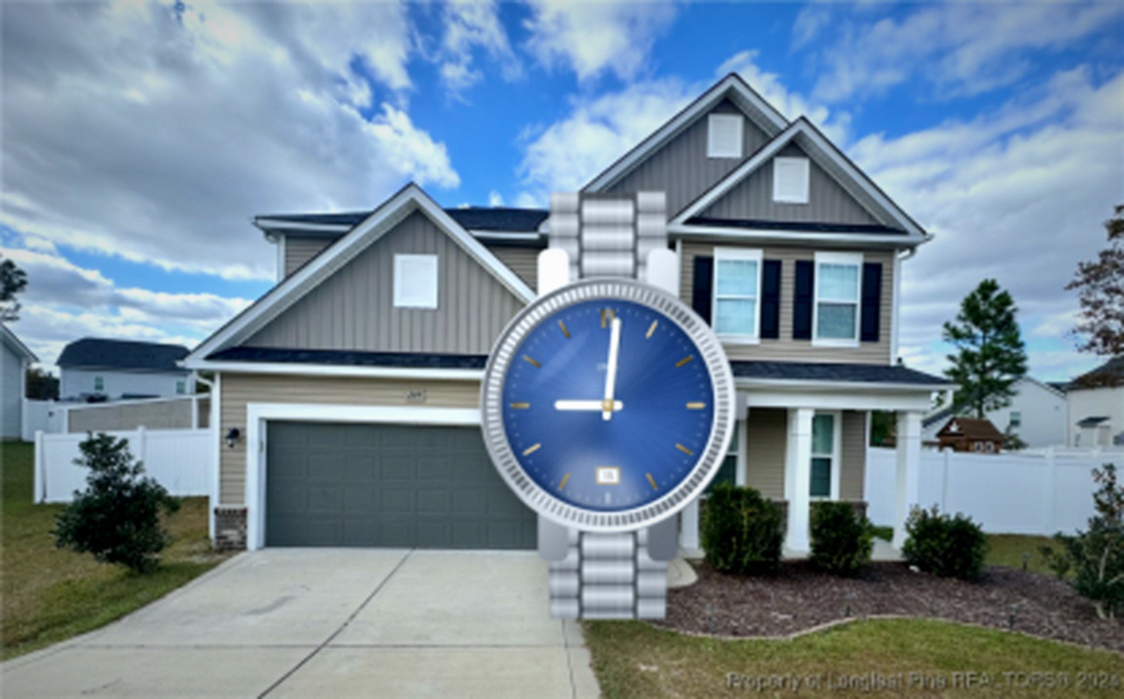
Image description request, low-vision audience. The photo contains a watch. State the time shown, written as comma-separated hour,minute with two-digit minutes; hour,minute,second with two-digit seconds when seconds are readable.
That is 9,01
